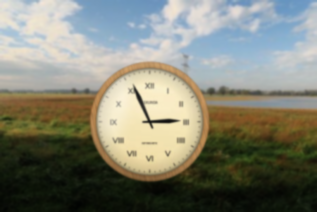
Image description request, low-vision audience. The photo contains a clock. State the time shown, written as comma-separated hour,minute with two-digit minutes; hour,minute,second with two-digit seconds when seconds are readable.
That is 2,56
